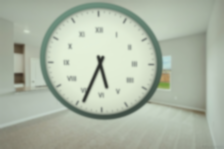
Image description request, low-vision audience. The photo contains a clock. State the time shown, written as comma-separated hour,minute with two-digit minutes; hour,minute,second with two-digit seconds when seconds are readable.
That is 5,34
